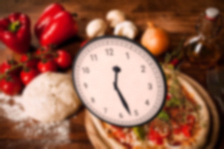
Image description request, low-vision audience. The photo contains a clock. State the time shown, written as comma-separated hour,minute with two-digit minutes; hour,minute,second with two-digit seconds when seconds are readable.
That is 12,27
